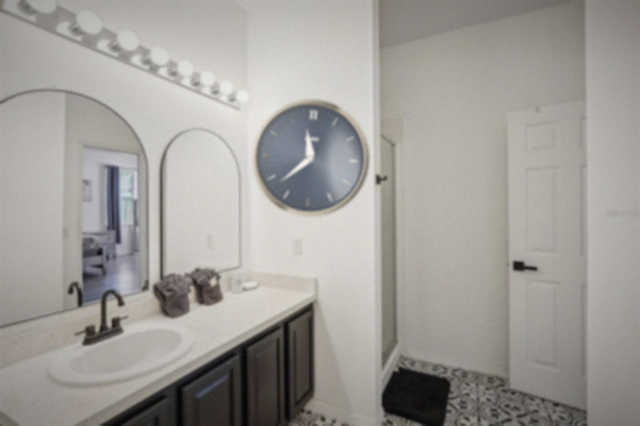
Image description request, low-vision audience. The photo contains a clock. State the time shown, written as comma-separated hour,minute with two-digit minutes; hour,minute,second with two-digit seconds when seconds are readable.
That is 11,38
